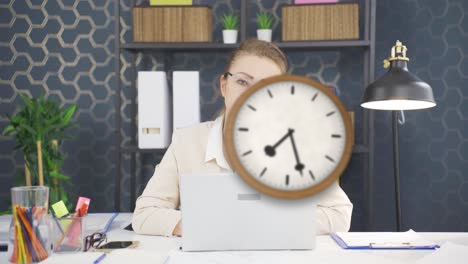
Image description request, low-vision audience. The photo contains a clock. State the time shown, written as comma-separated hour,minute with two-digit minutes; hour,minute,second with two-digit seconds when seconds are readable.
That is 7,27
